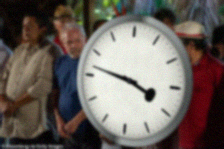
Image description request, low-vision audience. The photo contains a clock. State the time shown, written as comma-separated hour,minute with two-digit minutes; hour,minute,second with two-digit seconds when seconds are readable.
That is 3,47
